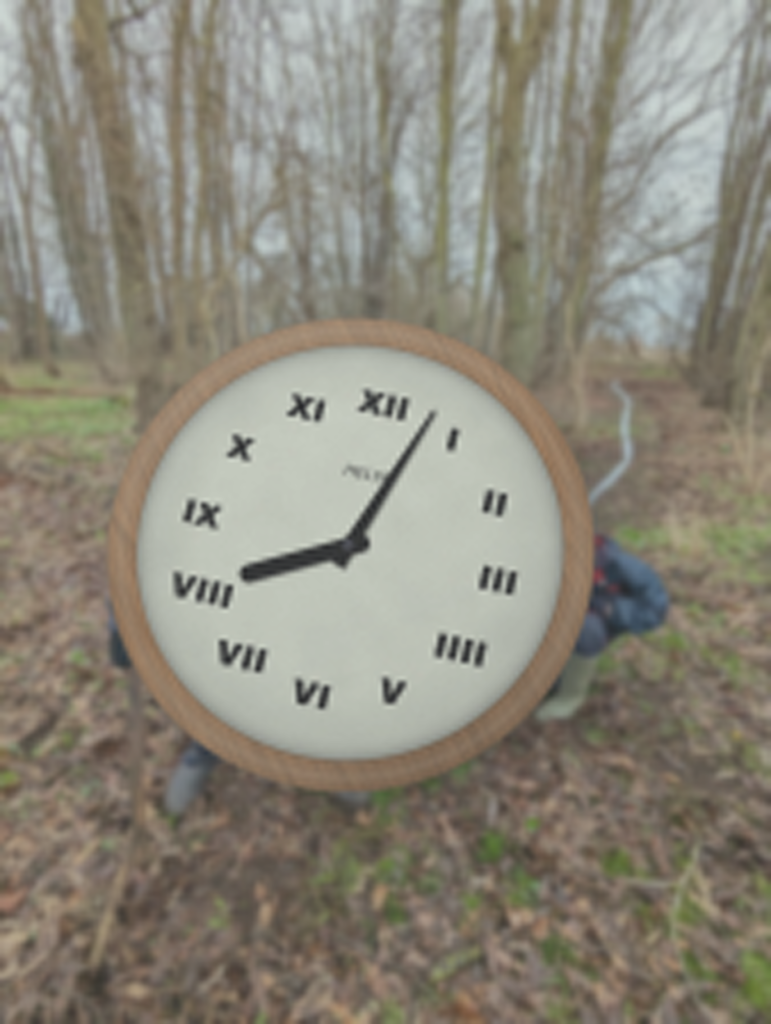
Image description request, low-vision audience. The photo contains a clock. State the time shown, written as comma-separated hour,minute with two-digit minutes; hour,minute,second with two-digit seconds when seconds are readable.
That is 8,03
